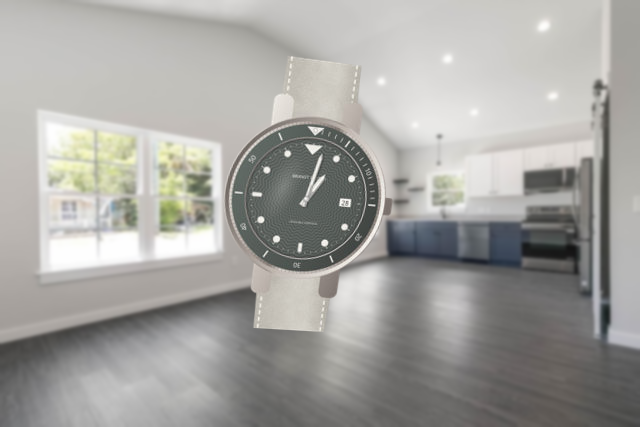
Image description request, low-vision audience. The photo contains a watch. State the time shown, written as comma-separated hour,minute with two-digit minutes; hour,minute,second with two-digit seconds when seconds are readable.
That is 1,02
